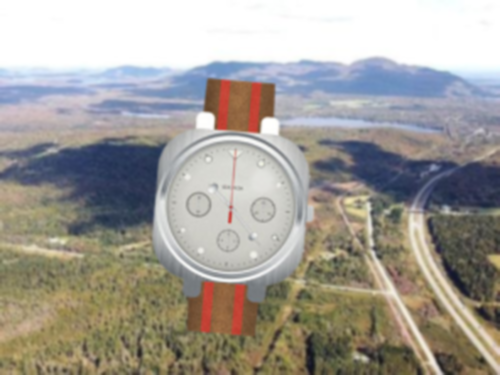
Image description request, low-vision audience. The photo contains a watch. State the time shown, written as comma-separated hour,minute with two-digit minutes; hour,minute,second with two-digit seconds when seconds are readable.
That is 10,23
